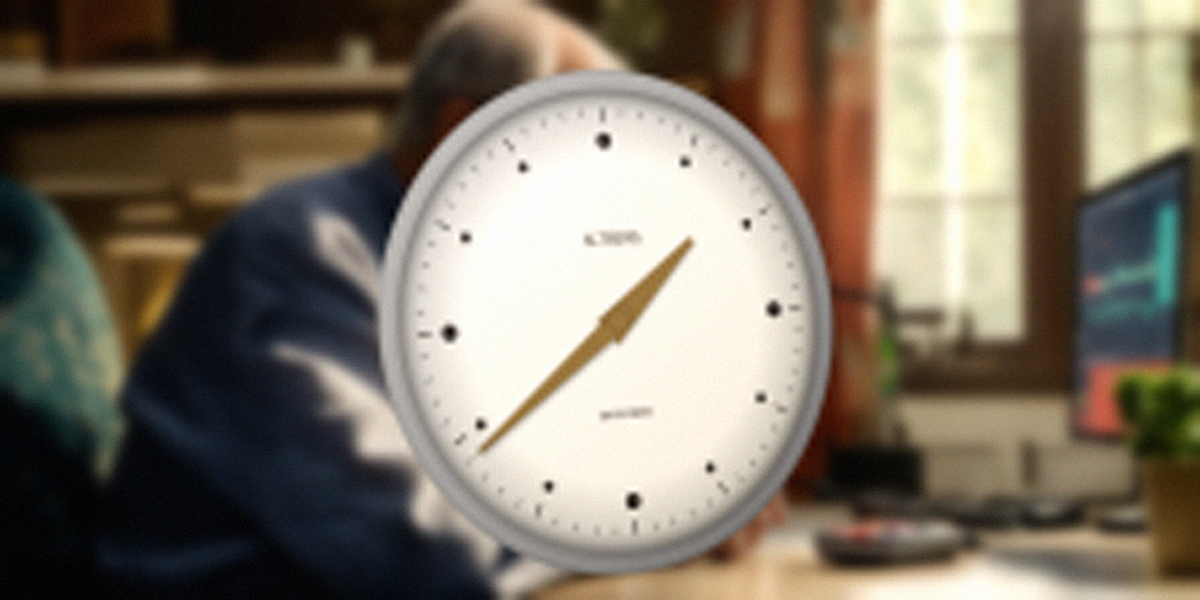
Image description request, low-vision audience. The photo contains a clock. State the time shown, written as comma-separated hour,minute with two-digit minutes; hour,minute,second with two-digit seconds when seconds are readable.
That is 1,39
